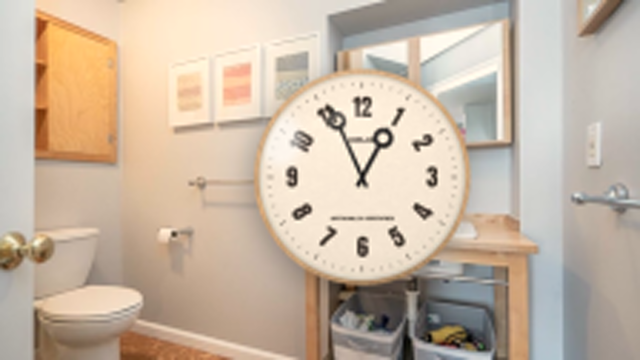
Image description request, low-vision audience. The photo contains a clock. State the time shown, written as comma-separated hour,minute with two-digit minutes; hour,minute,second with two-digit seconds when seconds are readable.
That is 12,56
